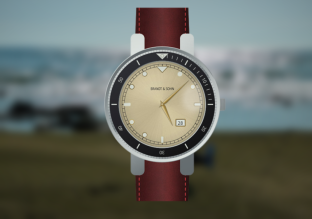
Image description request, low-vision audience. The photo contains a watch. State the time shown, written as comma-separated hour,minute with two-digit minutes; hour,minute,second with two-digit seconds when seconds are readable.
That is 5,08
